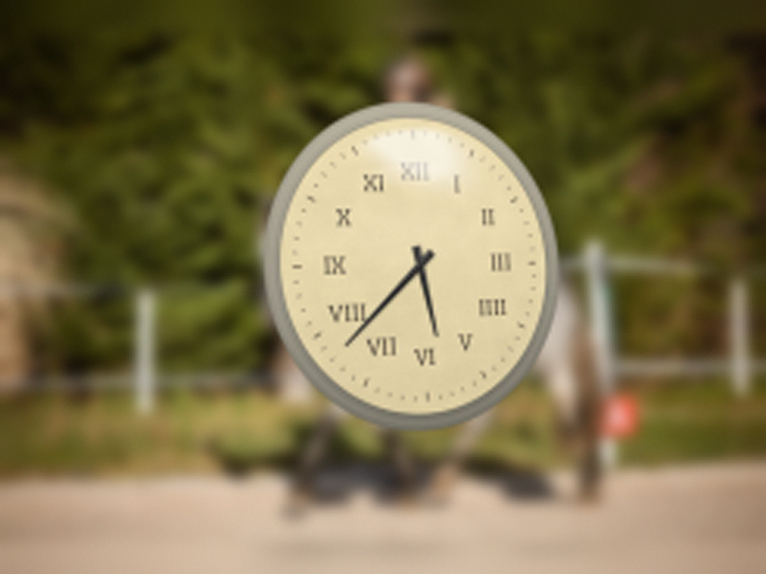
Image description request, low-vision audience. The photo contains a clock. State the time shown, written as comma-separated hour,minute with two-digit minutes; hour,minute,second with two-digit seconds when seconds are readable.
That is 5,38
